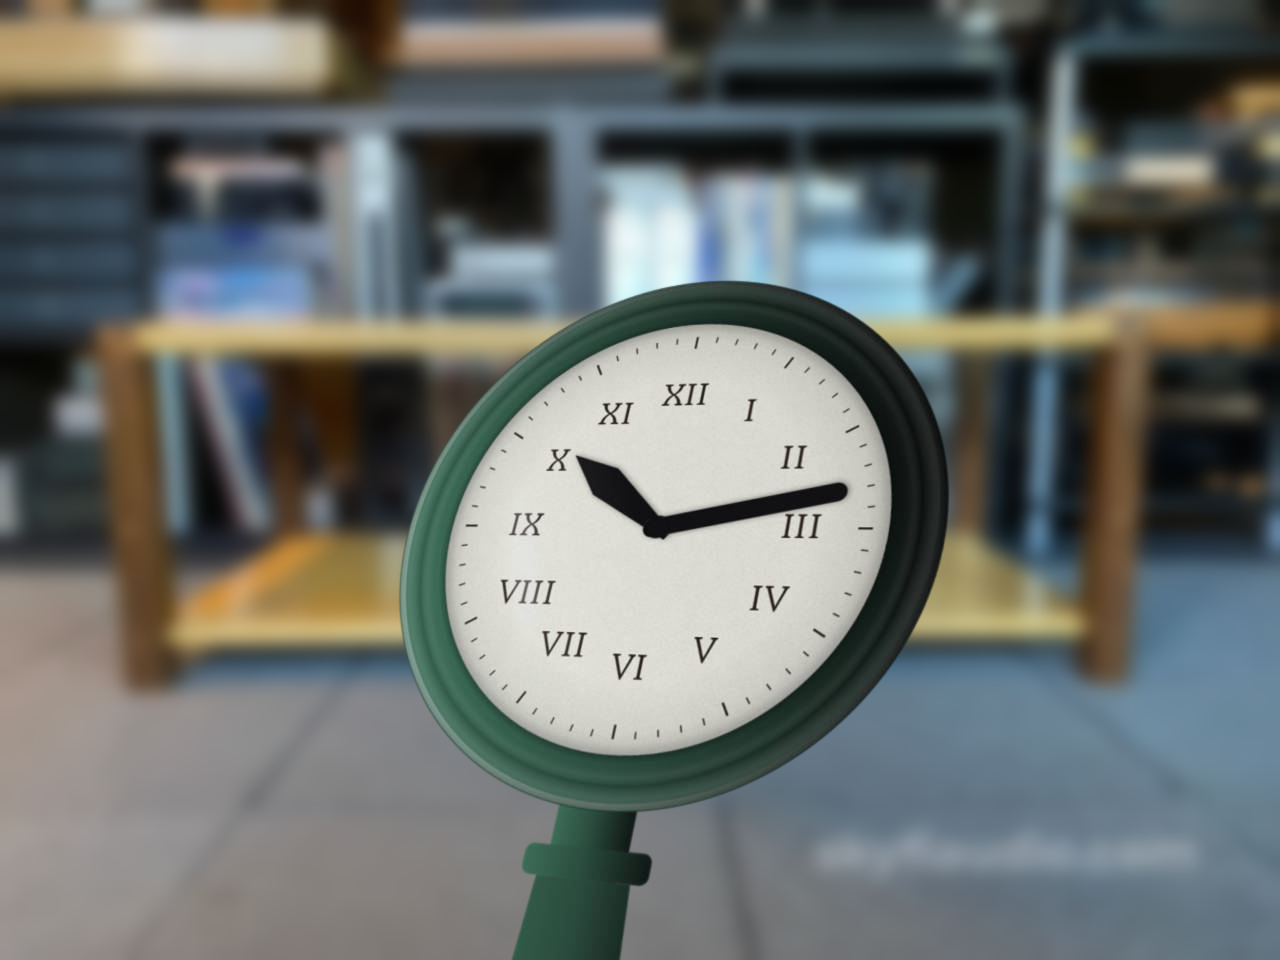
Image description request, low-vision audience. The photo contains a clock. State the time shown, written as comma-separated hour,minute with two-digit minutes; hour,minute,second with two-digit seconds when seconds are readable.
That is 10,13
